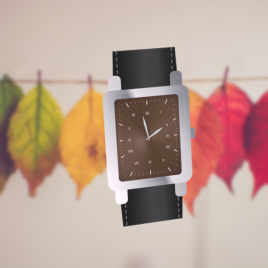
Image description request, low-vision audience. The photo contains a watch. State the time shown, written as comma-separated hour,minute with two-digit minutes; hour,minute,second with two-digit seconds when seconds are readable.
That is 1,58
